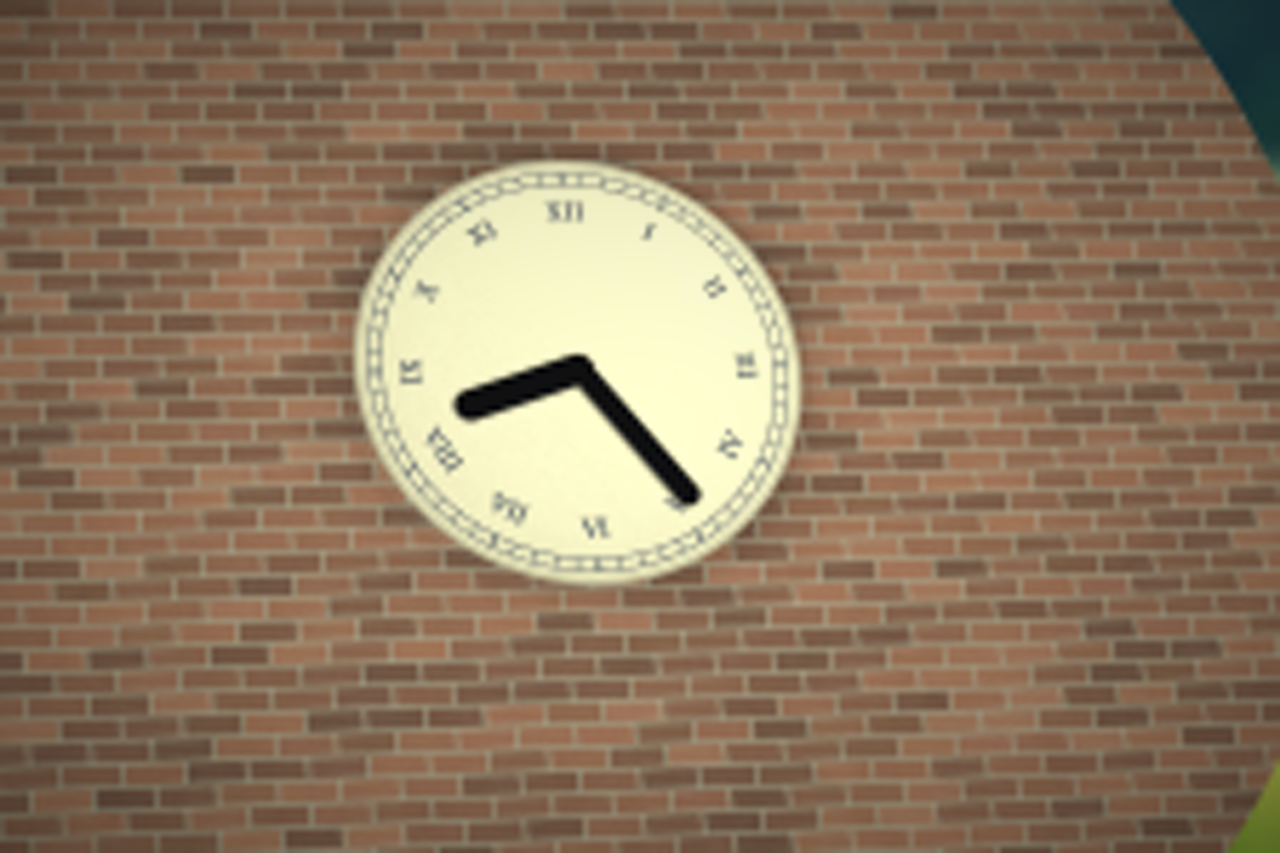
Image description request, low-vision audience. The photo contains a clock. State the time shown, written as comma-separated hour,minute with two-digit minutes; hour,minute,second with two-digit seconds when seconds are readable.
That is 8,24
